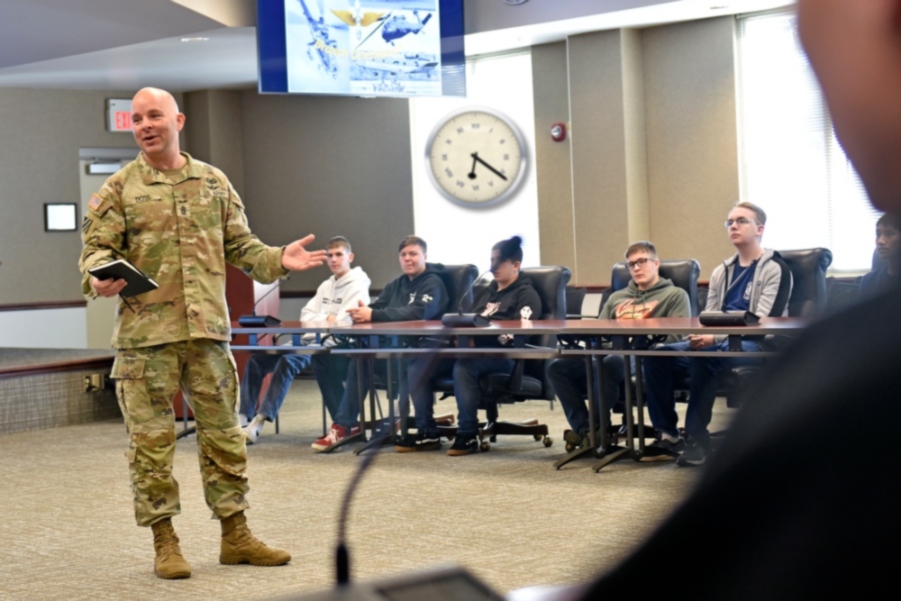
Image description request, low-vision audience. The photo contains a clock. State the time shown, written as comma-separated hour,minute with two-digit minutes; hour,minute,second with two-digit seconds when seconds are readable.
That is 6,21
